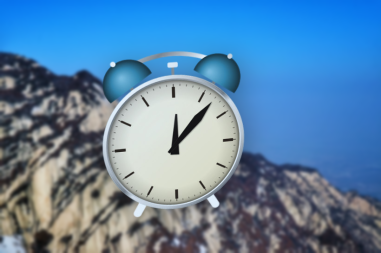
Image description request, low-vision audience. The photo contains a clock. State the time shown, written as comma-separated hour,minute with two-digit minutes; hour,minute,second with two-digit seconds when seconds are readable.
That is 12,07
